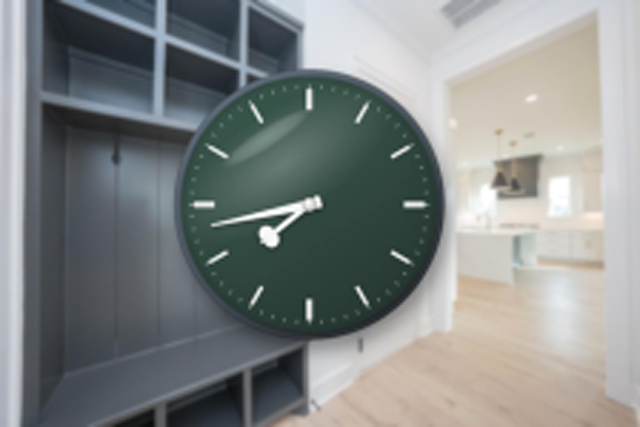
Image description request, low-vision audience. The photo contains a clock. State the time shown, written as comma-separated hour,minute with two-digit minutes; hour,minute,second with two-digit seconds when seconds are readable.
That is 7,43
